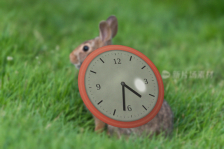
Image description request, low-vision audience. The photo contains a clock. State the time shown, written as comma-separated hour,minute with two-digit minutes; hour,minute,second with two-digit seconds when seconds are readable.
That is 4,32
